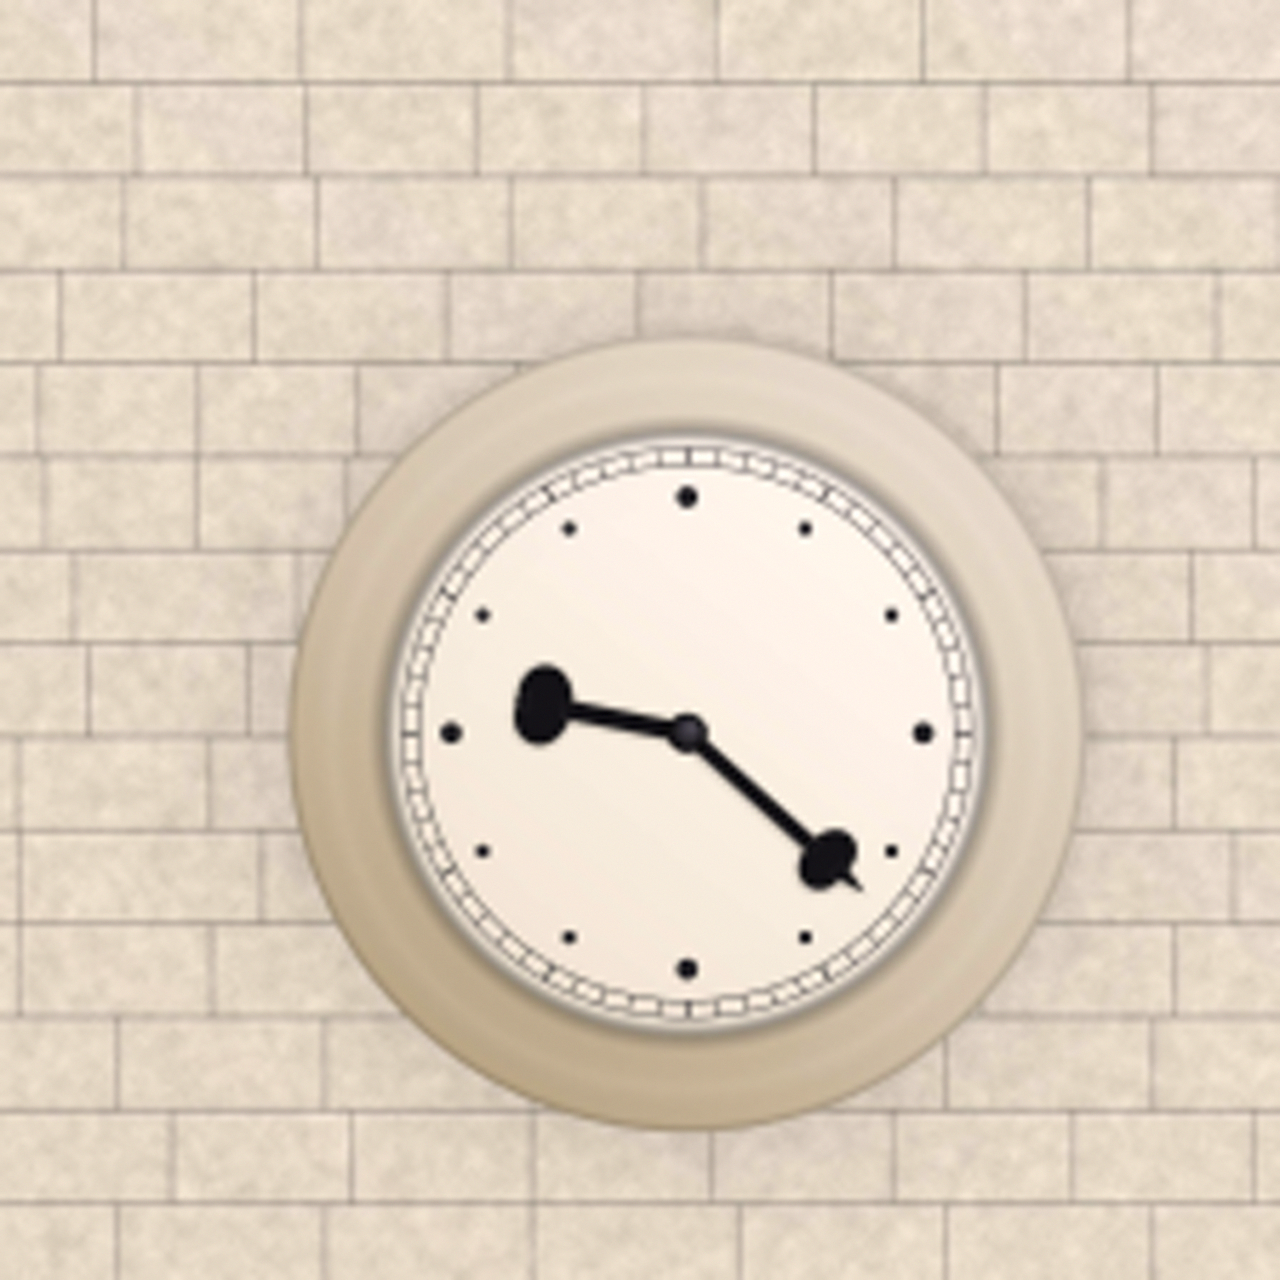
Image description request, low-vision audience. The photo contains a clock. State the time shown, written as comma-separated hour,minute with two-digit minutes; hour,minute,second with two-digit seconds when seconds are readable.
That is 9,22
